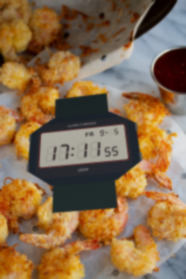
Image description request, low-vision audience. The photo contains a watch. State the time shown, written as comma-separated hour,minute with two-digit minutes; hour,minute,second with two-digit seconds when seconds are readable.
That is 17,11
